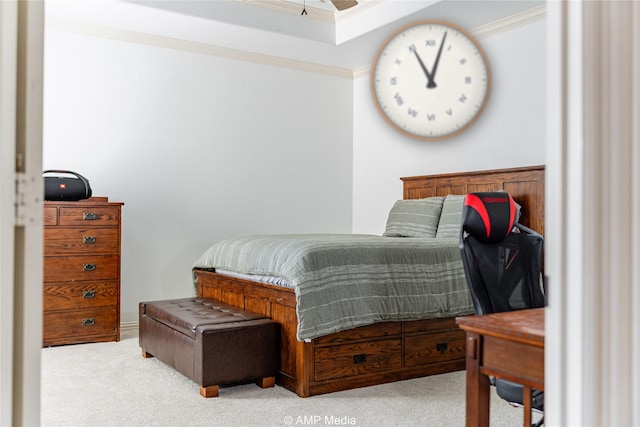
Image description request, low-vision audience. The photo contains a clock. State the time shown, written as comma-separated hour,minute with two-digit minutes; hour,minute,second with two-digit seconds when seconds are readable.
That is 11,03
